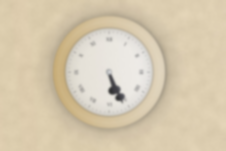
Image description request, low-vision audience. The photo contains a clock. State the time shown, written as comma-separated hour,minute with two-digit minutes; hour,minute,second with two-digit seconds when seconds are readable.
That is 5,26
